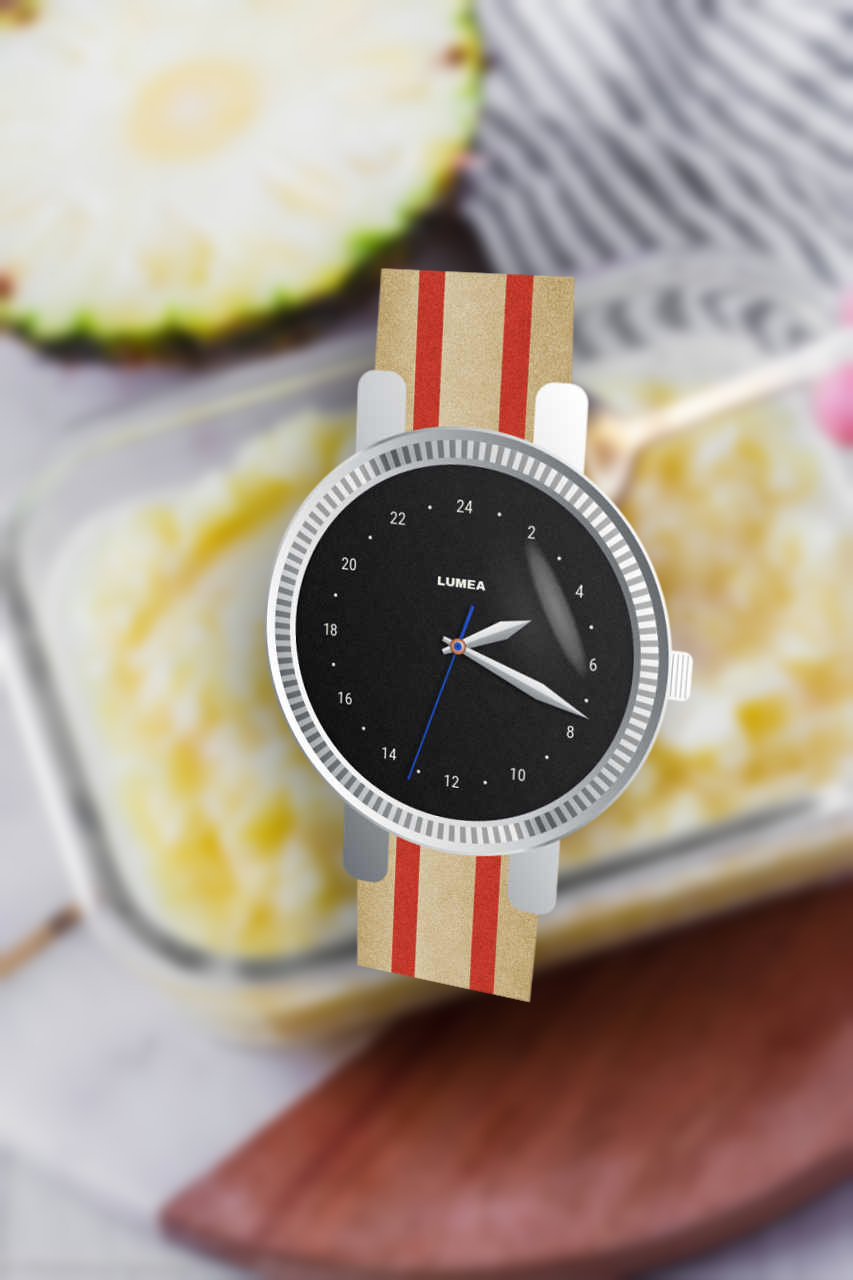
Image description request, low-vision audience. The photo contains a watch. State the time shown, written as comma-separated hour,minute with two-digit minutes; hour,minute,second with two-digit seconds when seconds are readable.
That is 4,18,33
